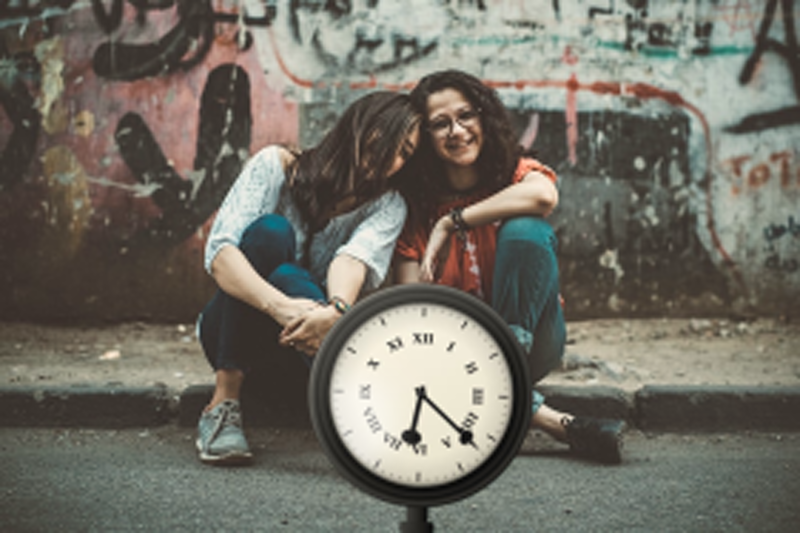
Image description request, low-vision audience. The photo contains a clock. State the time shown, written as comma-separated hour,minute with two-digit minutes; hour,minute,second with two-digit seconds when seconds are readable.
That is 6,22
